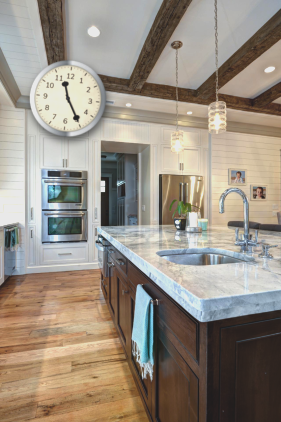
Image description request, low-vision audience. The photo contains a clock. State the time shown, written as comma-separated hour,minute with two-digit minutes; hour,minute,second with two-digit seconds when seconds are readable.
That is 11,25
